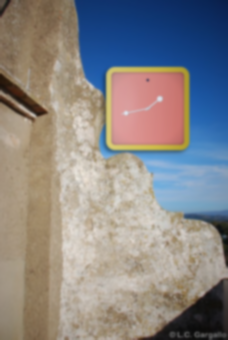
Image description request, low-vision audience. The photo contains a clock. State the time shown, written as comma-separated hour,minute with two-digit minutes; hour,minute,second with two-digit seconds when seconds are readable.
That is 1,43
